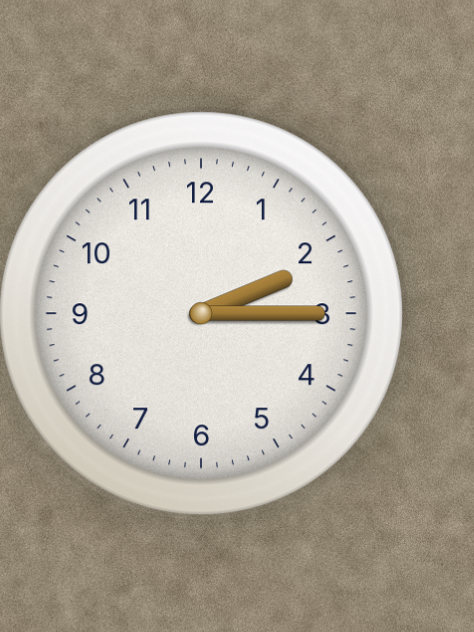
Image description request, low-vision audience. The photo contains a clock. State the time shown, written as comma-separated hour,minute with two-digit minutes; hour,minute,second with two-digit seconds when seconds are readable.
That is 2,15
